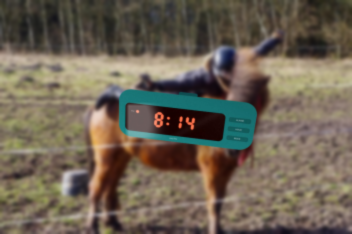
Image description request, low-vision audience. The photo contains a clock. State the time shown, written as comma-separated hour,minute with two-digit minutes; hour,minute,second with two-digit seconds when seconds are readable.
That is 8,14
